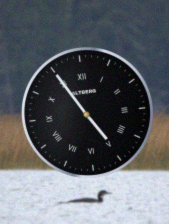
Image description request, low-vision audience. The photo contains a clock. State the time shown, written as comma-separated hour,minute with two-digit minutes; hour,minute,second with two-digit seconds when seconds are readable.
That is 4,55
